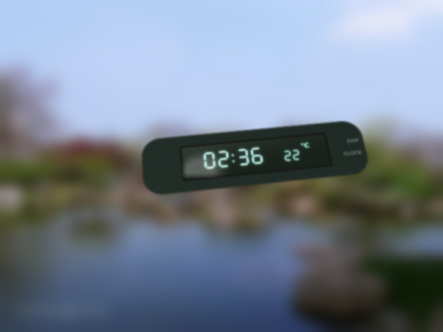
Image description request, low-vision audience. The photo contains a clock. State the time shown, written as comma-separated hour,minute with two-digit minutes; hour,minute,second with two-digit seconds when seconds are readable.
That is 2,36
